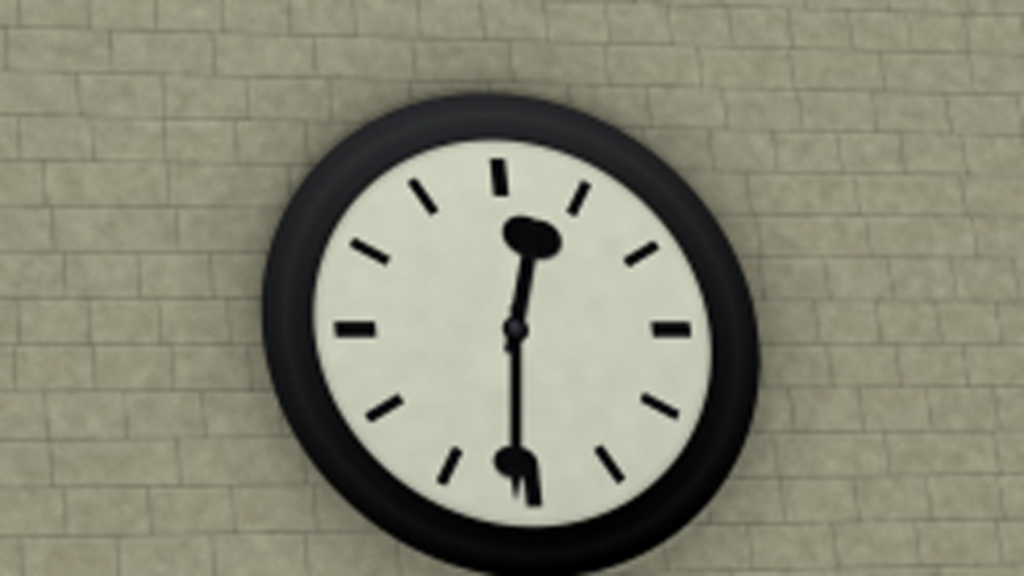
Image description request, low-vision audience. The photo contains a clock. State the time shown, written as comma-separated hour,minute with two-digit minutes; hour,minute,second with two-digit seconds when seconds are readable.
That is 12,31
